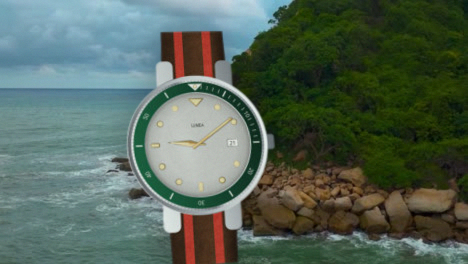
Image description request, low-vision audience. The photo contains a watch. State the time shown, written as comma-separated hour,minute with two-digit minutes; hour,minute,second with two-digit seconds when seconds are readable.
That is 9,09
